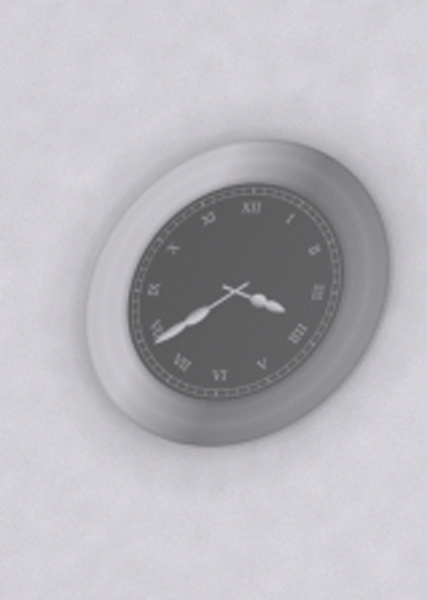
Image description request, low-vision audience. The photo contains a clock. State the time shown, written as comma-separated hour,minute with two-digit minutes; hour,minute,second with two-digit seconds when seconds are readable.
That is 3,39
